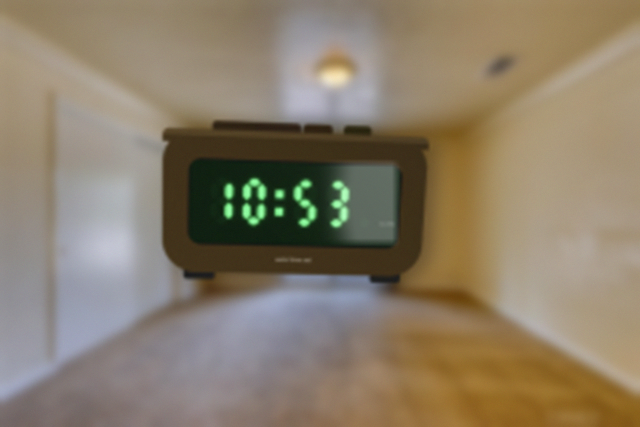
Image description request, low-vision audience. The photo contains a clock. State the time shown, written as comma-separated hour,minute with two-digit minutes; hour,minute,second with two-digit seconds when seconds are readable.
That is 10,53
